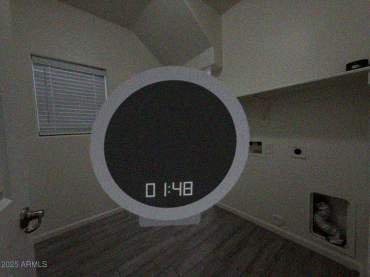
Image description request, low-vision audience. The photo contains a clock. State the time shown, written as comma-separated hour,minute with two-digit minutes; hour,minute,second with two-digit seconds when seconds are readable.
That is 1,48
